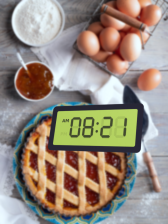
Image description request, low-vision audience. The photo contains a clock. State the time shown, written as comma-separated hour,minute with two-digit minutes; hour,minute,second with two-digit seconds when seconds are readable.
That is 8,21
